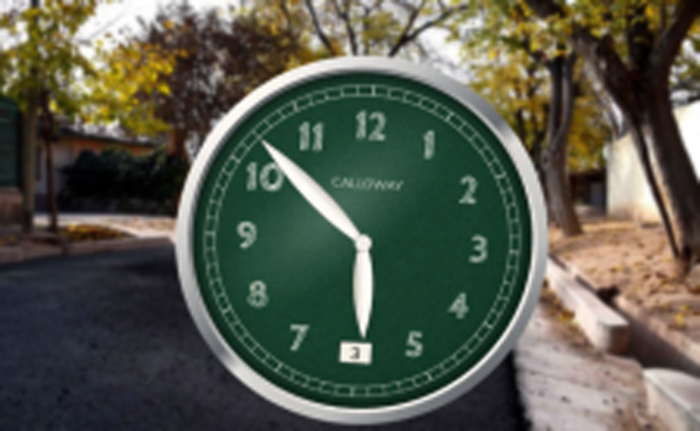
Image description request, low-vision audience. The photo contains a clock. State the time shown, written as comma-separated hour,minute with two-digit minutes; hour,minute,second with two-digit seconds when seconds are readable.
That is 5,52
